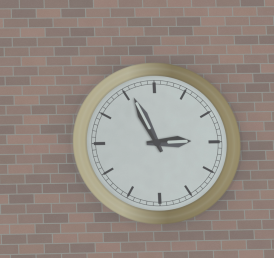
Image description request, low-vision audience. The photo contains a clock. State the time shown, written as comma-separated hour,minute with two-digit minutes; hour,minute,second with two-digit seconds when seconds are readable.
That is 2,56
